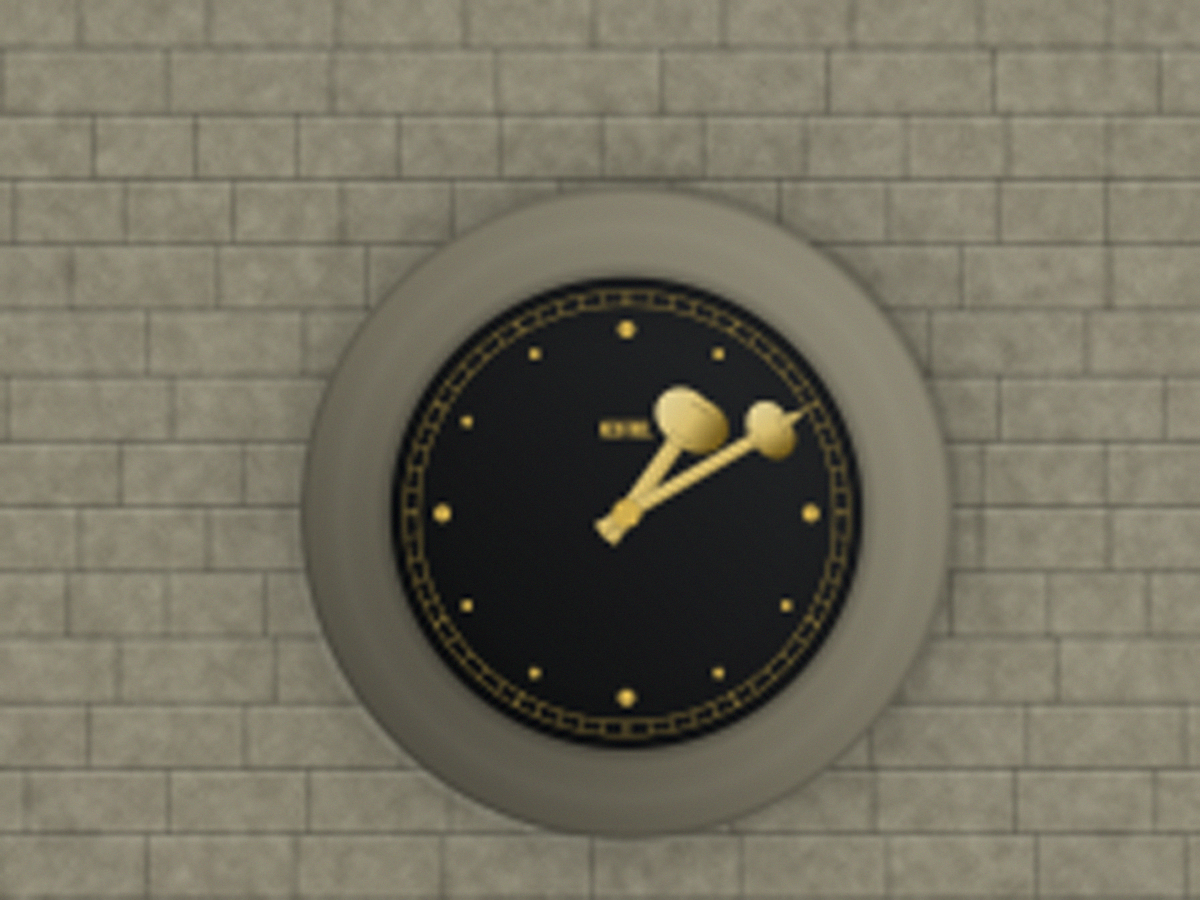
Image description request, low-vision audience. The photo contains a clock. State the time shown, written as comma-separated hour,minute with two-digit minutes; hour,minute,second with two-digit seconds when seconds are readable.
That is 1,10
